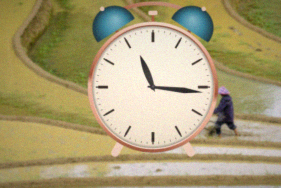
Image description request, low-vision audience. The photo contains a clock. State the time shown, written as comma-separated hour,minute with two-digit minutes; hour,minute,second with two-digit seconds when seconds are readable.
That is 11,16
